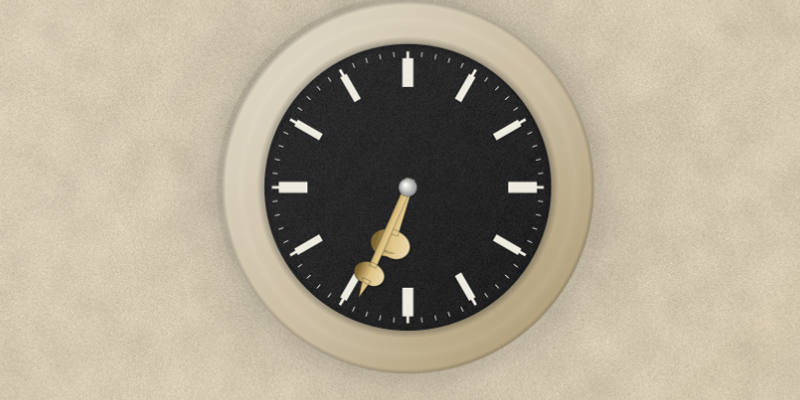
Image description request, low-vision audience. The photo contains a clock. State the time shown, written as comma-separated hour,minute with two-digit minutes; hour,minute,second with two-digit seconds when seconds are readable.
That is 6,34
